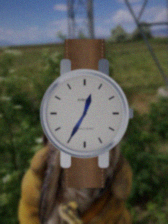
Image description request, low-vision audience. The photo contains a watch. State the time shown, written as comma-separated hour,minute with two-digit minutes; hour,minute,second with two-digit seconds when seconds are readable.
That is 12,35
